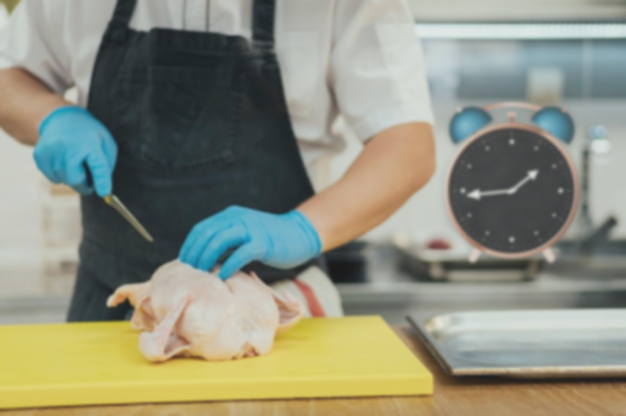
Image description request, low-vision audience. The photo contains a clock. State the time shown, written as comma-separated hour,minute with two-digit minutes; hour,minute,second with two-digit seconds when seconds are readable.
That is 1,44
